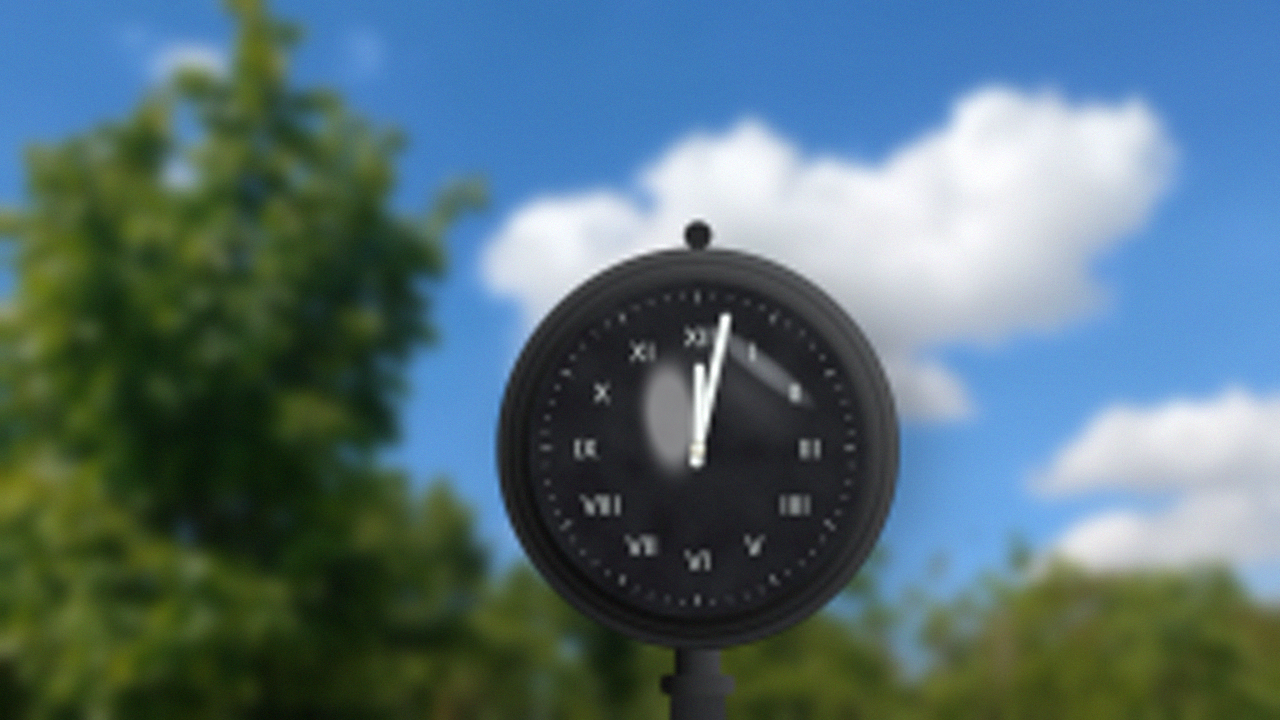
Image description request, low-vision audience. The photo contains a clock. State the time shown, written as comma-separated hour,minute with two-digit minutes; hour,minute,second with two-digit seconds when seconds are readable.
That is 12,02
